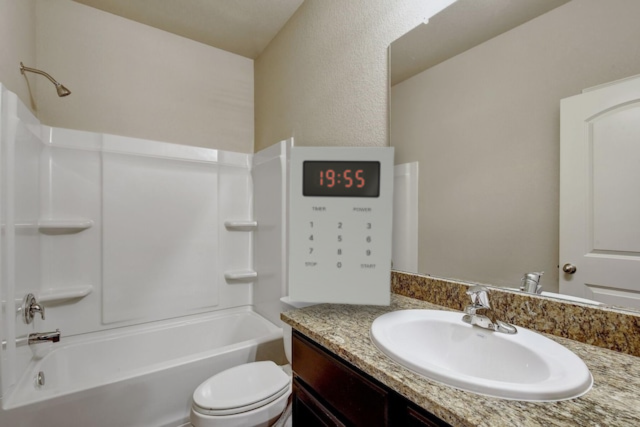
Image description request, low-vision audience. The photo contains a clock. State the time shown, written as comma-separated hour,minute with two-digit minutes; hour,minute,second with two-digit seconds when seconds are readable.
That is 19,55
